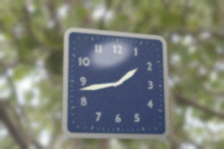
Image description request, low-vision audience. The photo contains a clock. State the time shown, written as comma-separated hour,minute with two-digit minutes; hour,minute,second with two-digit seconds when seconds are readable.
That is 1,43
